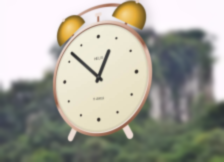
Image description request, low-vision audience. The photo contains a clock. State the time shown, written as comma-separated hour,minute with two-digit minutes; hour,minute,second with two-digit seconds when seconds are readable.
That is 12,52
